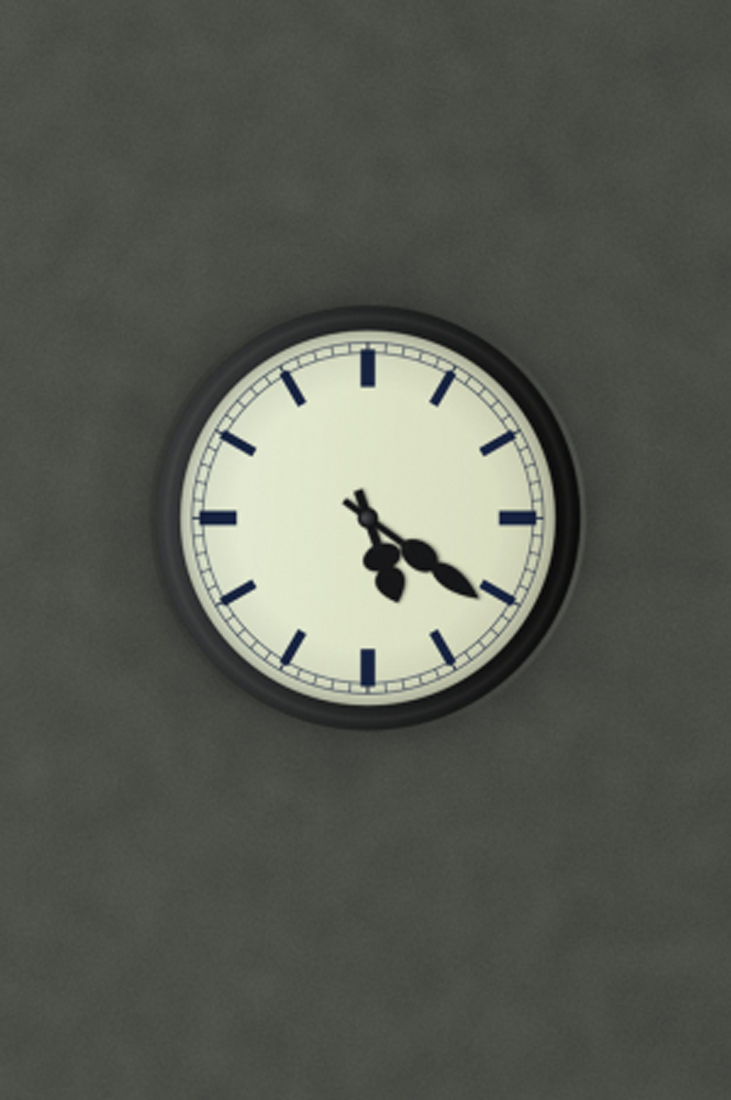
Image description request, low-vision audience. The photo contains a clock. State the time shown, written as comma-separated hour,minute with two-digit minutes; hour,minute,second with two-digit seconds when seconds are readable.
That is 5,21
